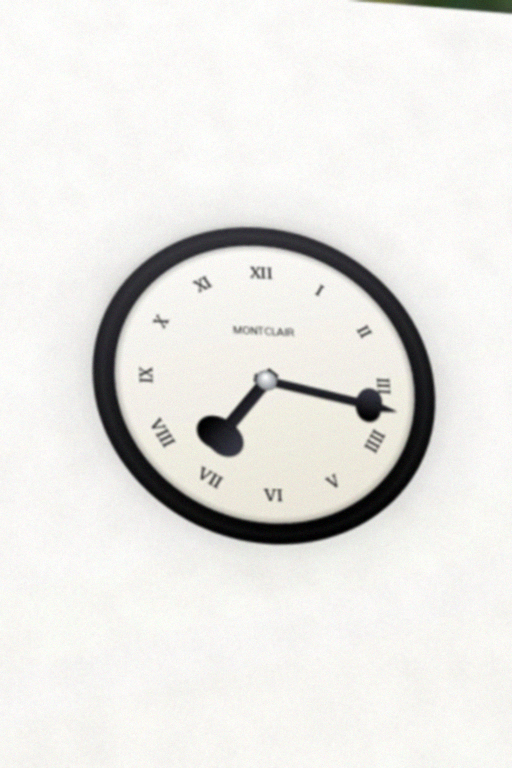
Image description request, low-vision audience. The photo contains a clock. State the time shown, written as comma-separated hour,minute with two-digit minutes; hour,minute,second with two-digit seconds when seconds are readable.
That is 7,17
